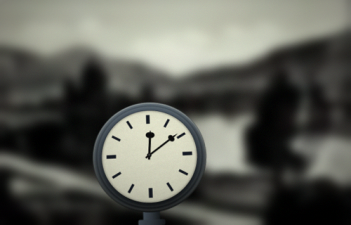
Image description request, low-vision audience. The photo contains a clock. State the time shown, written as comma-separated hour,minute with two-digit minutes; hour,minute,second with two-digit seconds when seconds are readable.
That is 12,09
